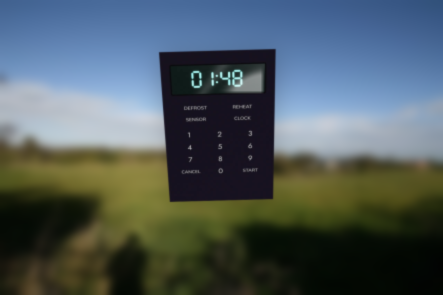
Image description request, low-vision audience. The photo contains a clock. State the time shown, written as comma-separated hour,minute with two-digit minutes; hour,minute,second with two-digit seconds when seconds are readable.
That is 1,48
